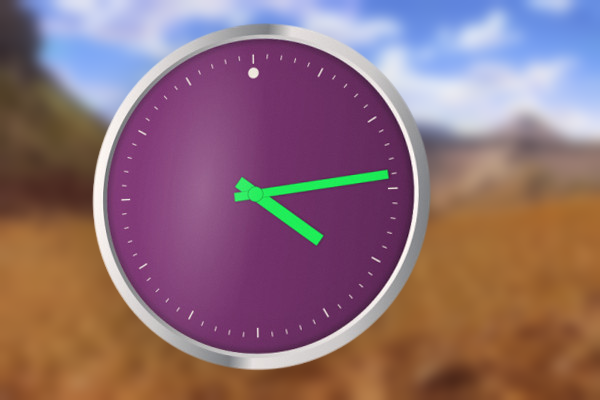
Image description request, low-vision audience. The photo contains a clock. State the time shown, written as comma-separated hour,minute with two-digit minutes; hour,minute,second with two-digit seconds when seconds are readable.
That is 4,14
